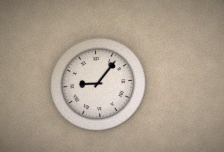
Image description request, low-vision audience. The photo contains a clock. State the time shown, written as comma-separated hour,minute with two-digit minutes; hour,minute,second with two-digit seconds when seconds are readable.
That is 9,07
